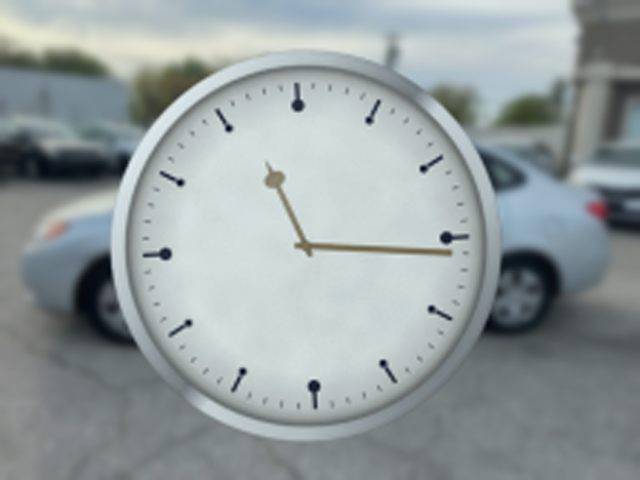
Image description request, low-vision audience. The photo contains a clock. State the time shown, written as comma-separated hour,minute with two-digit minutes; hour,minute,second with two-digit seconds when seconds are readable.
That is 11,16
